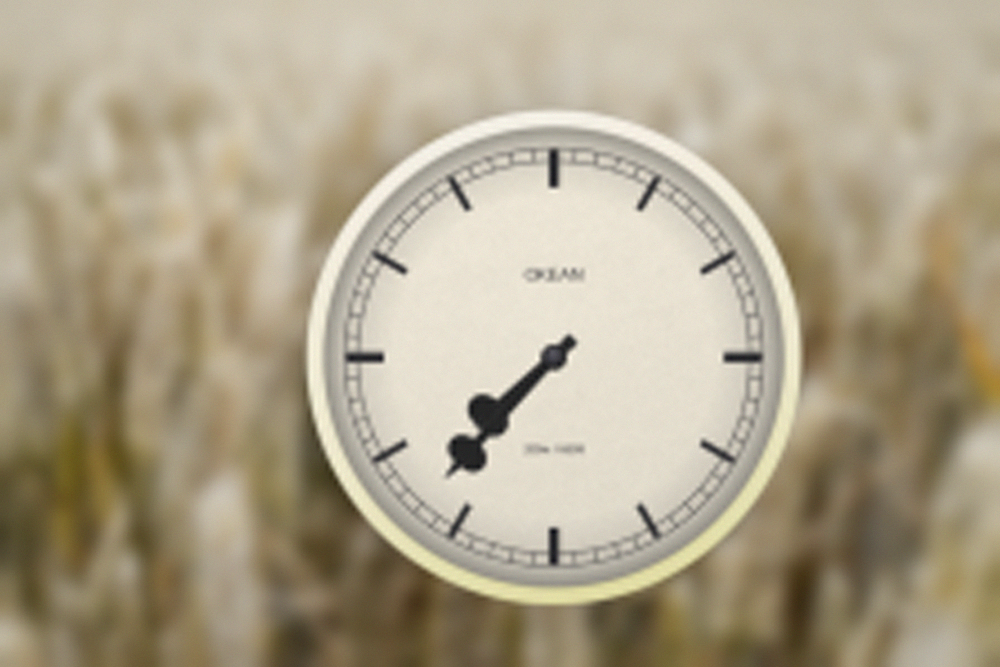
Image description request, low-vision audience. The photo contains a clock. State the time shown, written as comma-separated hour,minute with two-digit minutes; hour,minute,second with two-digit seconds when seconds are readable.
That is 7,37
